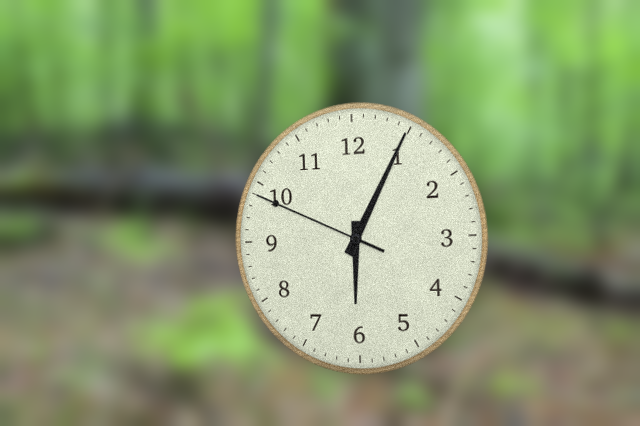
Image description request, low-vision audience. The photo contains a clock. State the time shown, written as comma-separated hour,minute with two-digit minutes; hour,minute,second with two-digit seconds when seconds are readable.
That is 6,04,49
